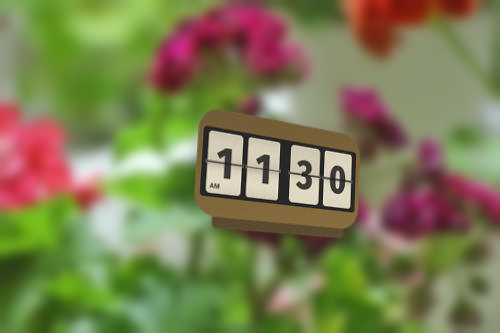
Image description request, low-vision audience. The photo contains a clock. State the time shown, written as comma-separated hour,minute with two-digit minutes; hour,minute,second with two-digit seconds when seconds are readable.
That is 11,30
